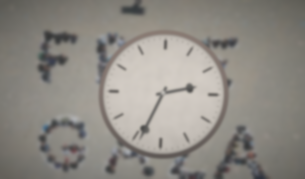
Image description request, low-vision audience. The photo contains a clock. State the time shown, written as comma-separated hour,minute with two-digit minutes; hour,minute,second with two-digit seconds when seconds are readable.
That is 2,34
